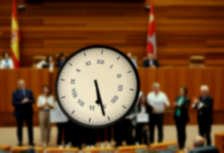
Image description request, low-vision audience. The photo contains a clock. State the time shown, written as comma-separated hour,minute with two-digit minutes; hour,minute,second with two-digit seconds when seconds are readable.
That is 5,26
